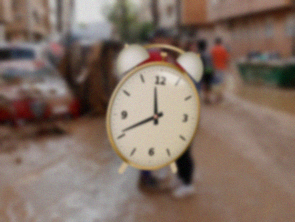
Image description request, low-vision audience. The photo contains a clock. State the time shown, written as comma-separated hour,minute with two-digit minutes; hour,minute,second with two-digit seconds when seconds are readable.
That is 11,41
